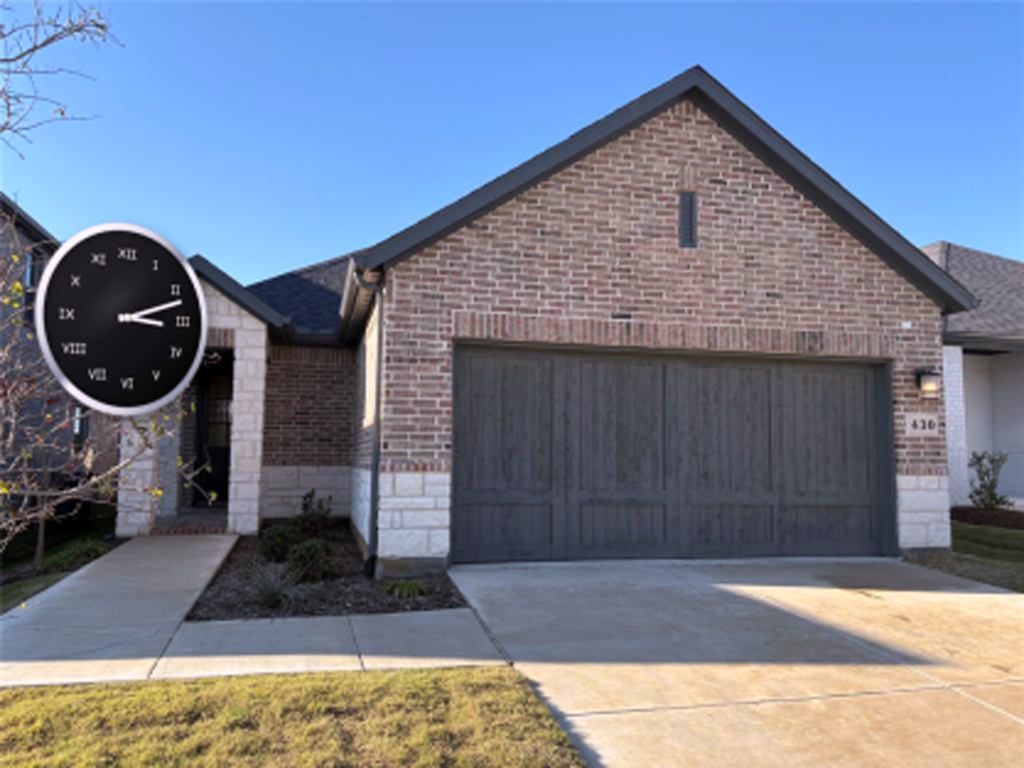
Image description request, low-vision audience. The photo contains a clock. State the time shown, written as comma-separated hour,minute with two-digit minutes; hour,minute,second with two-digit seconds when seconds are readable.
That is 3,12
